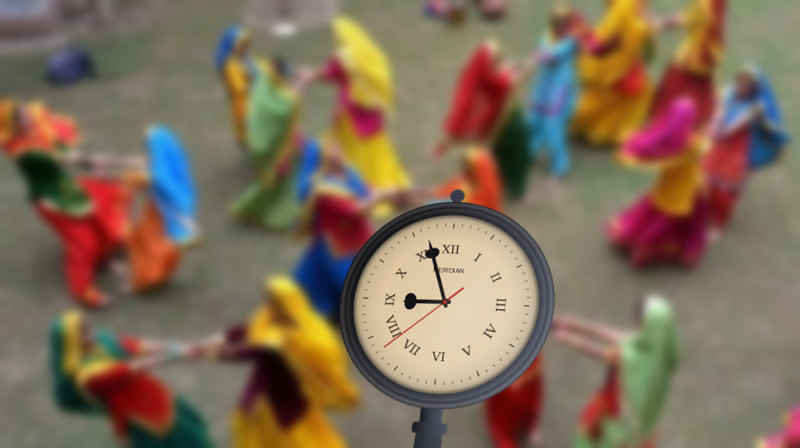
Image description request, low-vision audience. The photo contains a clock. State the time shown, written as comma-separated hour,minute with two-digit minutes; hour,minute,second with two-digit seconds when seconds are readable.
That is 8,56,38
